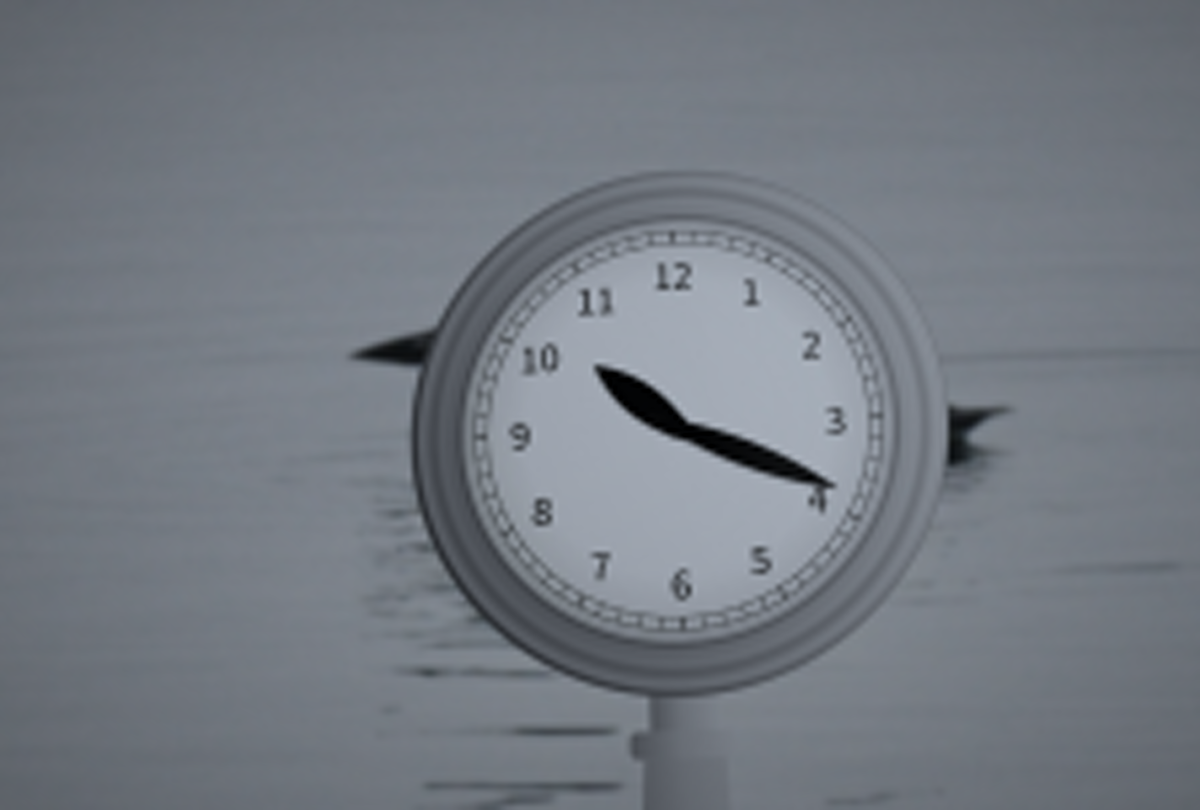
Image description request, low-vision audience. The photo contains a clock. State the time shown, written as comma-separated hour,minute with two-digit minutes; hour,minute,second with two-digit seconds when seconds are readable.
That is 10,19
